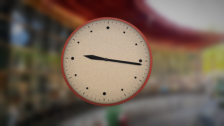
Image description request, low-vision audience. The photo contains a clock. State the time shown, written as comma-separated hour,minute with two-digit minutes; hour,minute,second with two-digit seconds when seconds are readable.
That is 9,16
